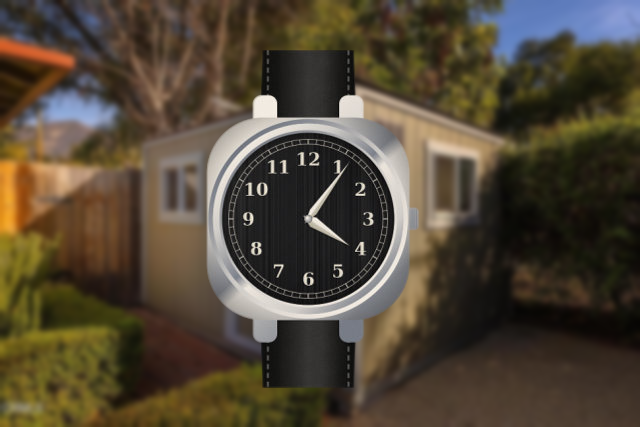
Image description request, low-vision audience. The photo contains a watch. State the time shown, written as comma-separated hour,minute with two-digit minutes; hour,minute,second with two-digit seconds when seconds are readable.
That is 4,06
